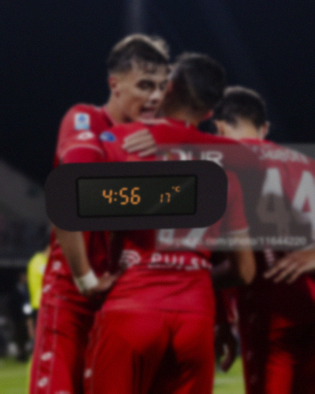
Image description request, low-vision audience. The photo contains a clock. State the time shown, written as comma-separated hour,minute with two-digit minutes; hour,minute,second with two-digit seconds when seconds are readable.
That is 4,56
